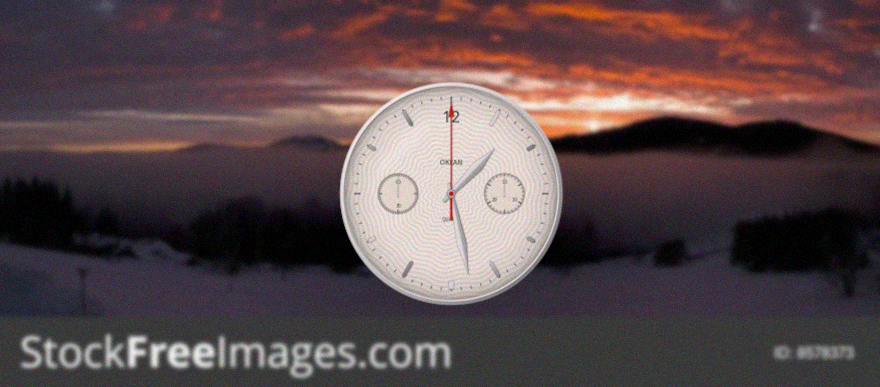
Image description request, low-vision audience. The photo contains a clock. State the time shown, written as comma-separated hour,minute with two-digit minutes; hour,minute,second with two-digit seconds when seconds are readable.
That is 1,28
